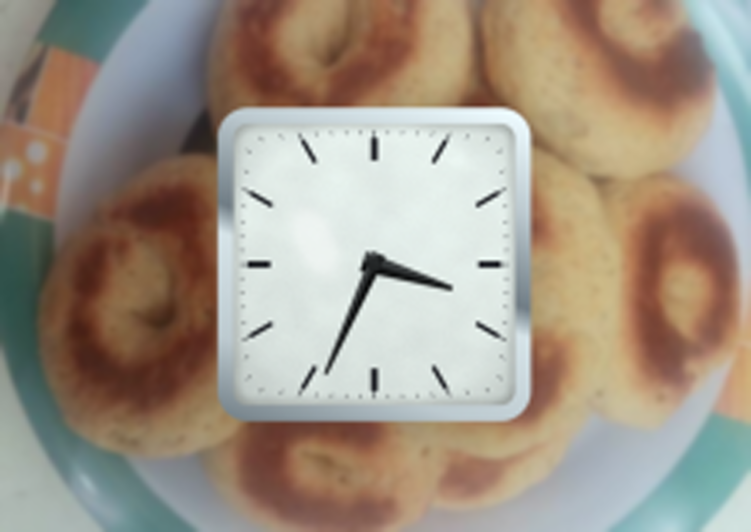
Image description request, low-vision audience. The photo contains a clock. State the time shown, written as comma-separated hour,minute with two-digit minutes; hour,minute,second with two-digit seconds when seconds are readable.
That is 3,34
